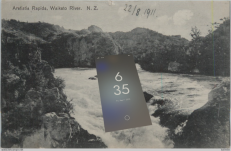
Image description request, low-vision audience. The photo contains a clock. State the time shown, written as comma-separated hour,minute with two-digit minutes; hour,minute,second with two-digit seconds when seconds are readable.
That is 6,35
